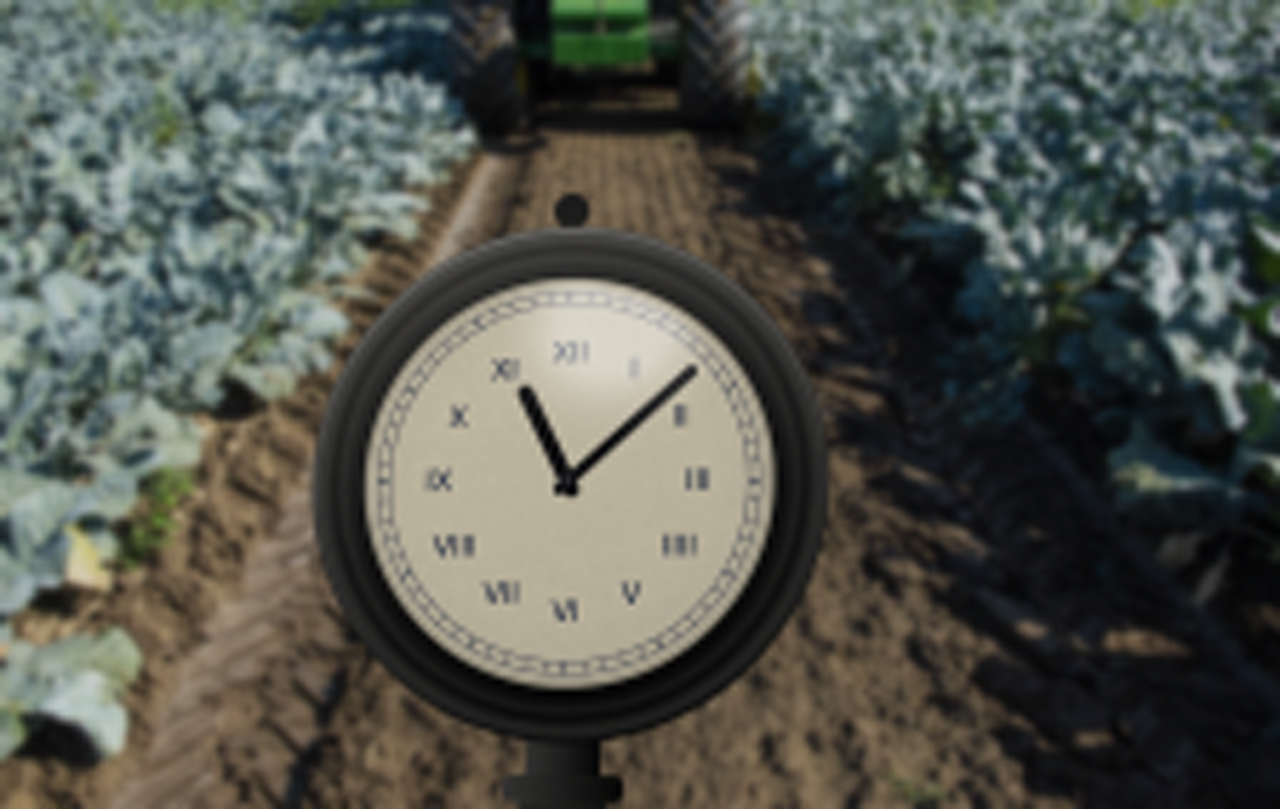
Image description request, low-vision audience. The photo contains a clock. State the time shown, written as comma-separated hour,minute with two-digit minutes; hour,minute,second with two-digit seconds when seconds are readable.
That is 11,08
